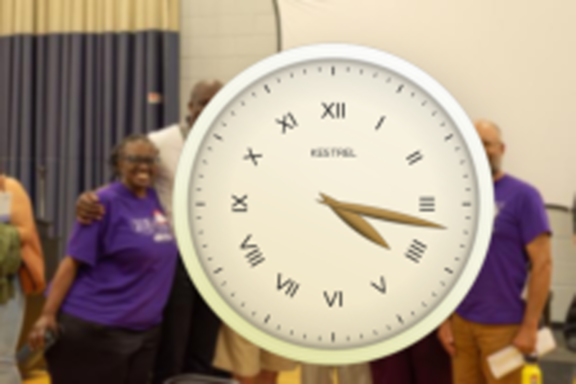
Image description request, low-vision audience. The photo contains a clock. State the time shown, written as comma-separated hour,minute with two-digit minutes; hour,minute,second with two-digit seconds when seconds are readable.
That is 4,17
